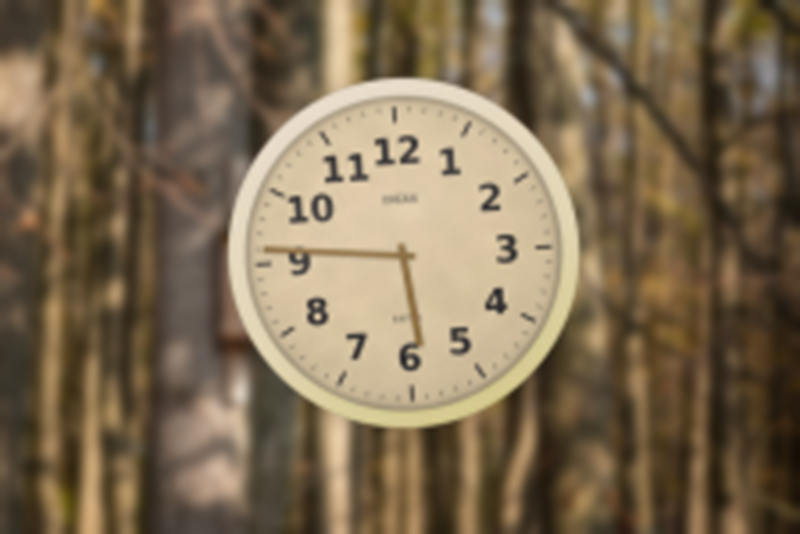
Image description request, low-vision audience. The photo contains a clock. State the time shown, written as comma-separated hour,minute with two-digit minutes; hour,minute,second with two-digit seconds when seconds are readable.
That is 5,46
